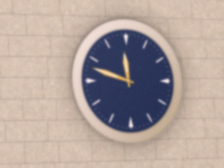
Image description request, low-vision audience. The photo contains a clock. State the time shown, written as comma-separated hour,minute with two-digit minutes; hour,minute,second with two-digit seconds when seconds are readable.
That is 11,48
